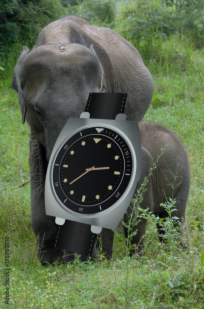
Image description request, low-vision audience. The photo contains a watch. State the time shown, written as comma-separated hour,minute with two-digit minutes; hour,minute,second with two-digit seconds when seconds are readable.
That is 2,38
